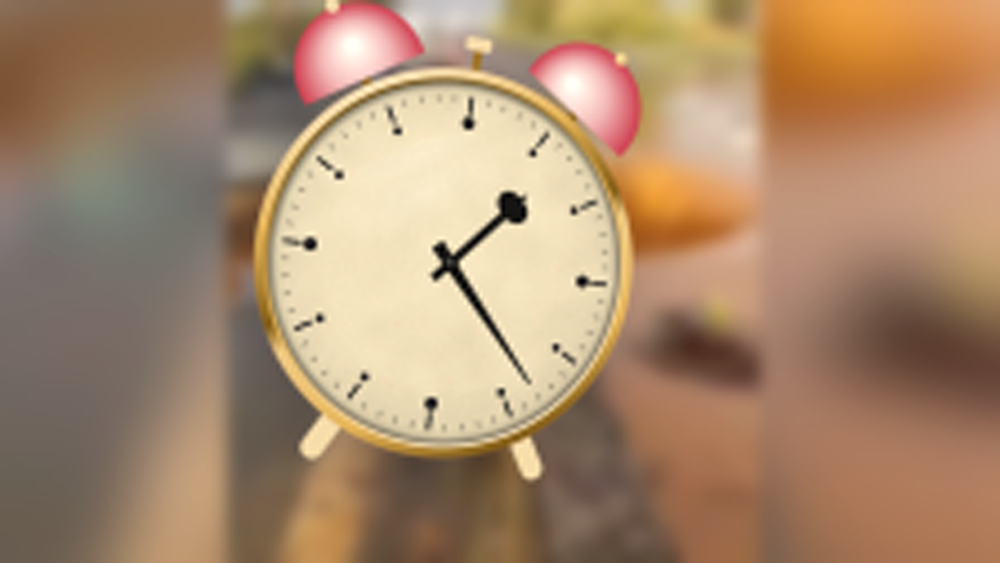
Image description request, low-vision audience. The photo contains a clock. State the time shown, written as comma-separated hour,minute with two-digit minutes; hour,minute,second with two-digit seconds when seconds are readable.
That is 1,23
